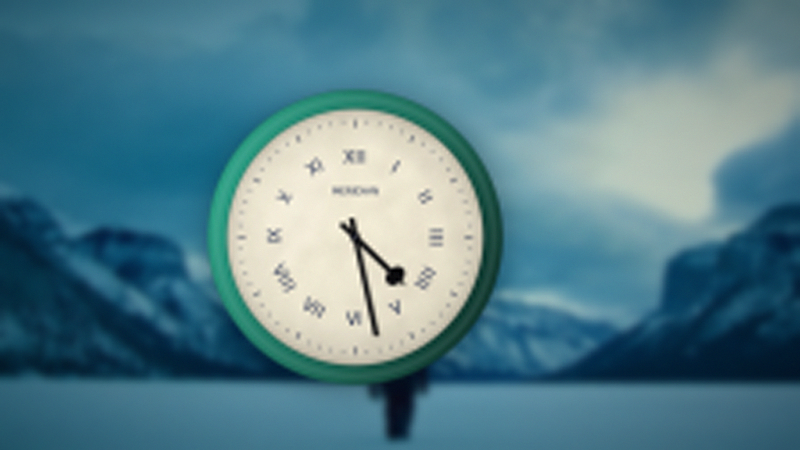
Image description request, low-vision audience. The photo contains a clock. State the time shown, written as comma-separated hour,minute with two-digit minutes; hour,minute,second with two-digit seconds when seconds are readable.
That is 4,28
